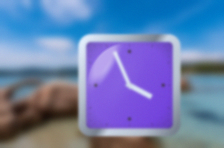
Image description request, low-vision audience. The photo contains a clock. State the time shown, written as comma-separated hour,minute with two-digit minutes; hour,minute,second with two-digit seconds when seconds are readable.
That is 3,56
